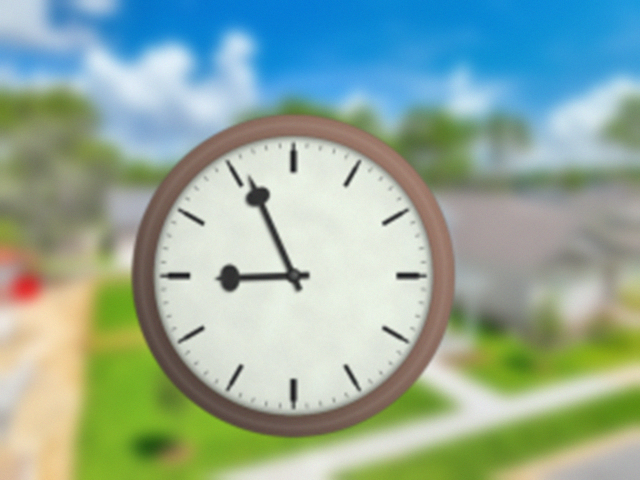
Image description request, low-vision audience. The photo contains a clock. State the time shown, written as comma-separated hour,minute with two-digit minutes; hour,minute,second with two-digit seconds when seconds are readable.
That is 8,56
